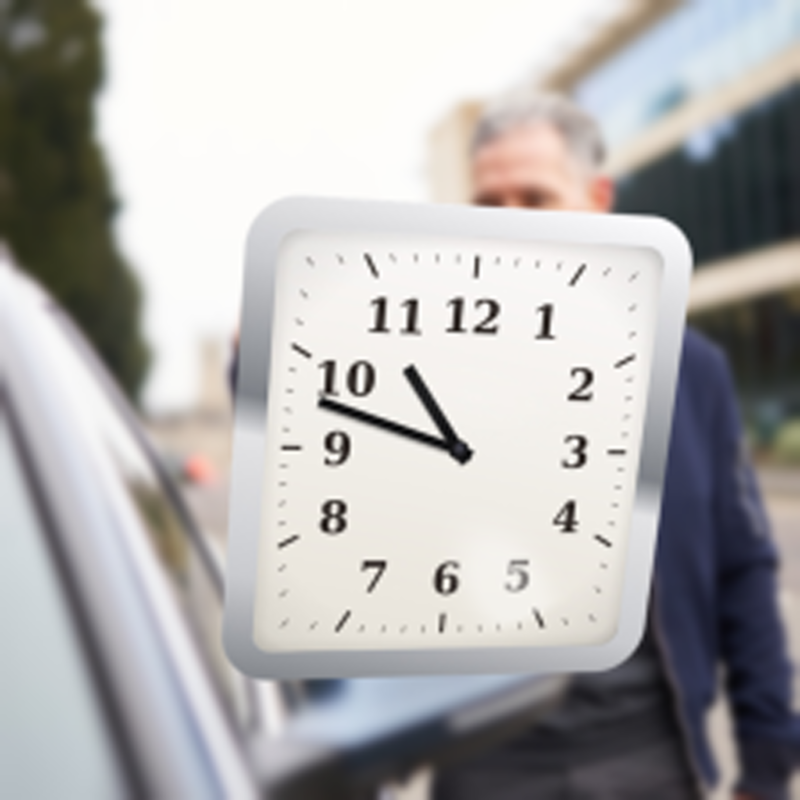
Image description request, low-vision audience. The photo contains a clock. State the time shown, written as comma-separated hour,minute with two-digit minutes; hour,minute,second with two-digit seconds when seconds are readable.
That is 10,48
